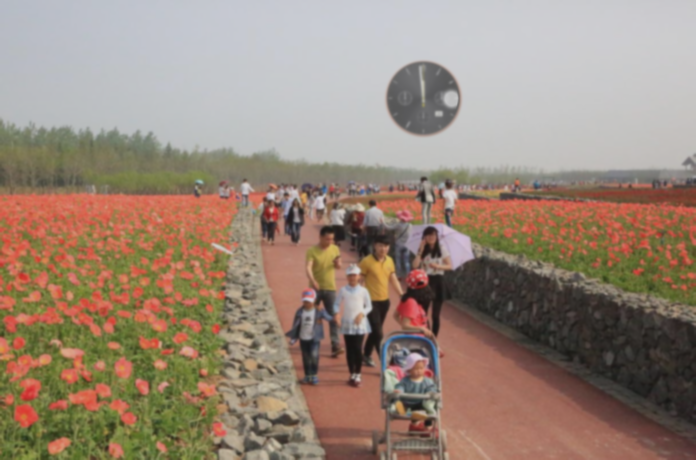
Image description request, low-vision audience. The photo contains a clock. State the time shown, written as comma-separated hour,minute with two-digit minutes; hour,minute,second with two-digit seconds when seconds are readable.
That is 11,59
